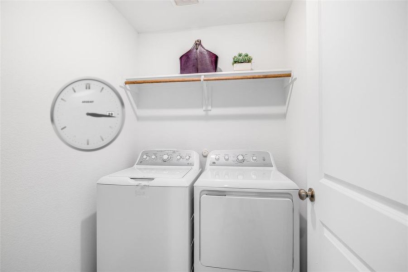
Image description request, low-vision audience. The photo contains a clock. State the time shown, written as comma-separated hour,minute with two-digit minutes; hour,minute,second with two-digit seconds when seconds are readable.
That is 3,16
